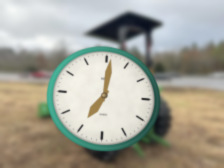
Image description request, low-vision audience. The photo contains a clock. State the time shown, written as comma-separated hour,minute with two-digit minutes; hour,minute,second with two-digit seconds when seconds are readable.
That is 7,01
